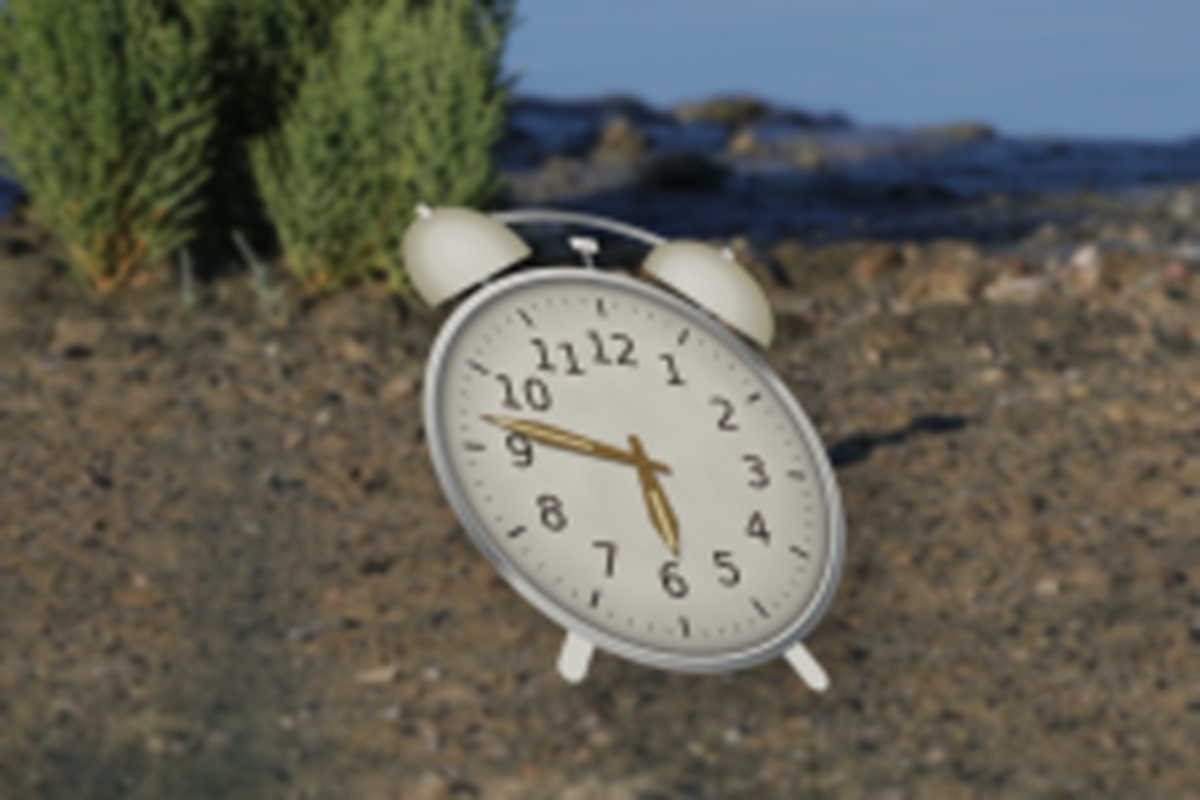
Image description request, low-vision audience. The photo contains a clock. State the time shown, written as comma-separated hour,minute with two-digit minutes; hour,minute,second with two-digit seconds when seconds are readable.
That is 5,47
